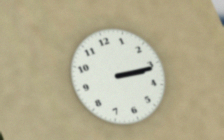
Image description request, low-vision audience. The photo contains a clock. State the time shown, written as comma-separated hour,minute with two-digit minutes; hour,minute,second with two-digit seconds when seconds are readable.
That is 3,16
